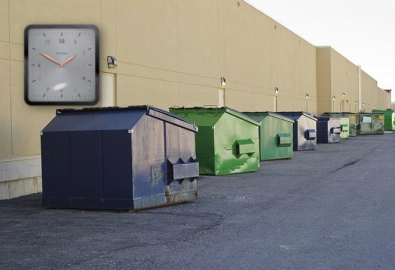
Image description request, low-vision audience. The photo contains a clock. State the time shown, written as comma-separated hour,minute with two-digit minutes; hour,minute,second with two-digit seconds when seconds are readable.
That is 1,50
